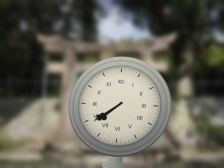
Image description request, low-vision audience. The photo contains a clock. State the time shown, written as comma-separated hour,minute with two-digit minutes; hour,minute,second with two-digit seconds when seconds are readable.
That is 7,39
